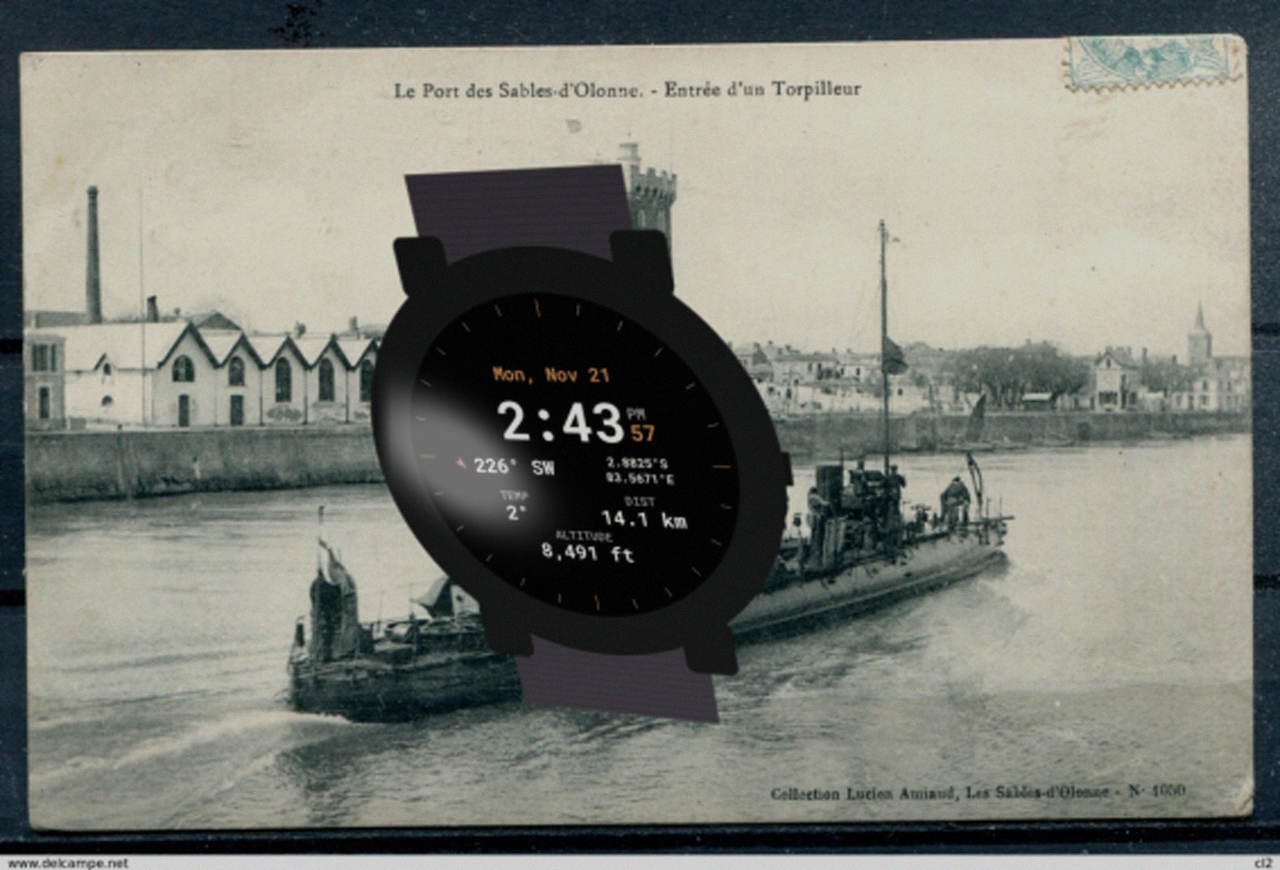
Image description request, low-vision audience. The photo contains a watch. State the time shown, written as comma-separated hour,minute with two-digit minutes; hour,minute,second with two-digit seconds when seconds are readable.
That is 2,43,57
